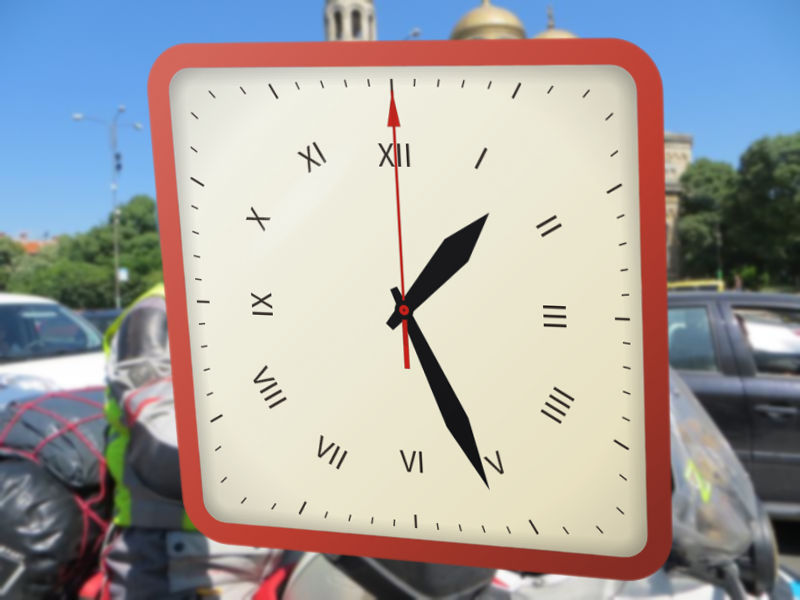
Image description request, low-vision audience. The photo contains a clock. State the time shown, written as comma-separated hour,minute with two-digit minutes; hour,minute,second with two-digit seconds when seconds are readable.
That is 1,26,00
